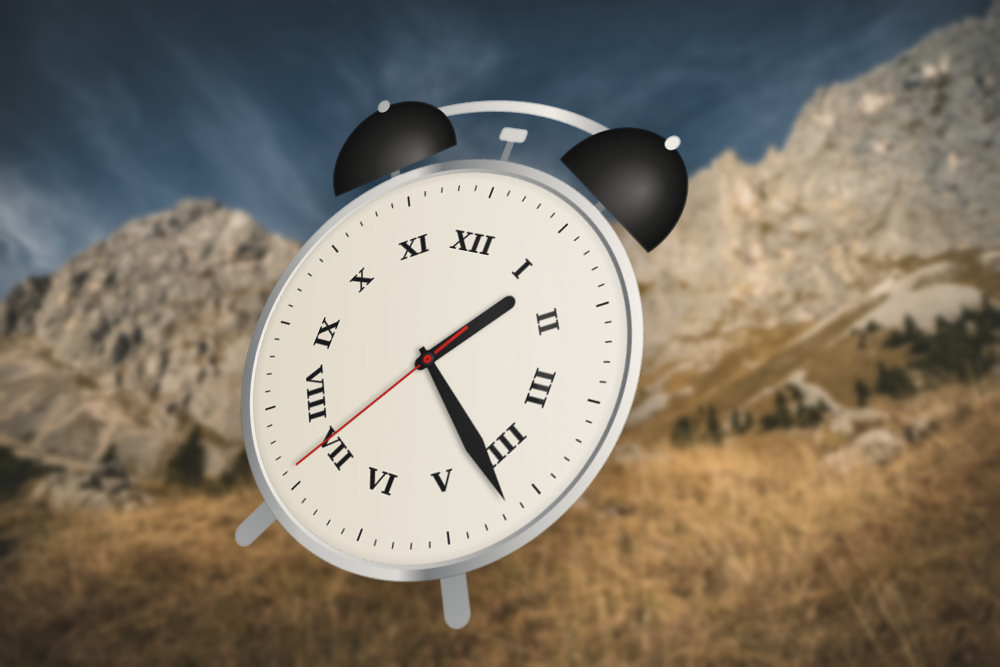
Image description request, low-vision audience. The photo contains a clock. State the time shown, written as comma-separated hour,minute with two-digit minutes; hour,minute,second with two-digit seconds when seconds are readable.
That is 1,21,36
